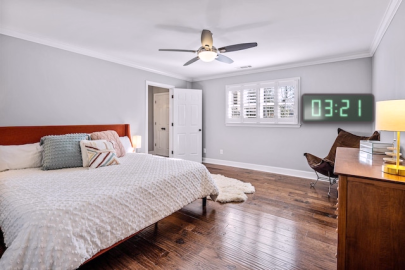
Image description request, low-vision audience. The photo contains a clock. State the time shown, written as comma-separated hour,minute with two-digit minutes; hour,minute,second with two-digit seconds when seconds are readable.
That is 3,21
